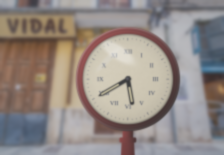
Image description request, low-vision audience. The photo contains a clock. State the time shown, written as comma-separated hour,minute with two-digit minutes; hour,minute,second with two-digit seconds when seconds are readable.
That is 5,40
